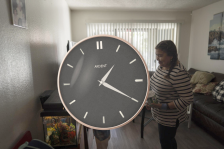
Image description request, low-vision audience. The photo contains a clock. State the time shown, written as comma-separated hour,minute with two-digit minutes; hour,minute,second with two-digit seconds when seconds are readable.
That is 1,20
